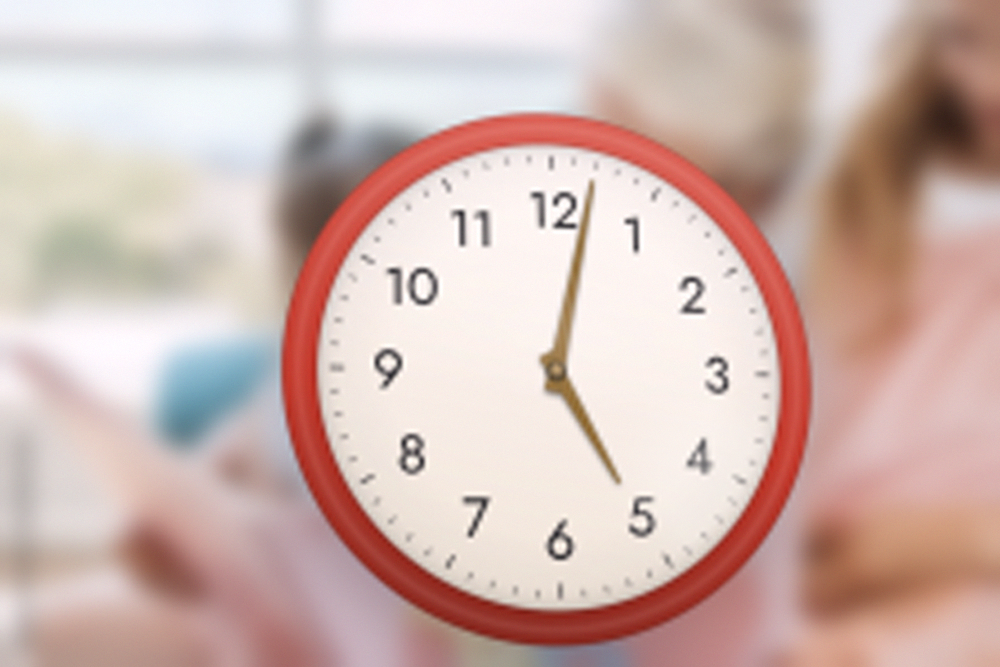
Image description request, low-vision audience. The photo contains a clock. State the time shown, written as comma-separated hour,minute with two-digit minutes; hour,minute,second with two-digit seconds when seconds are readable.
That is 5,02
